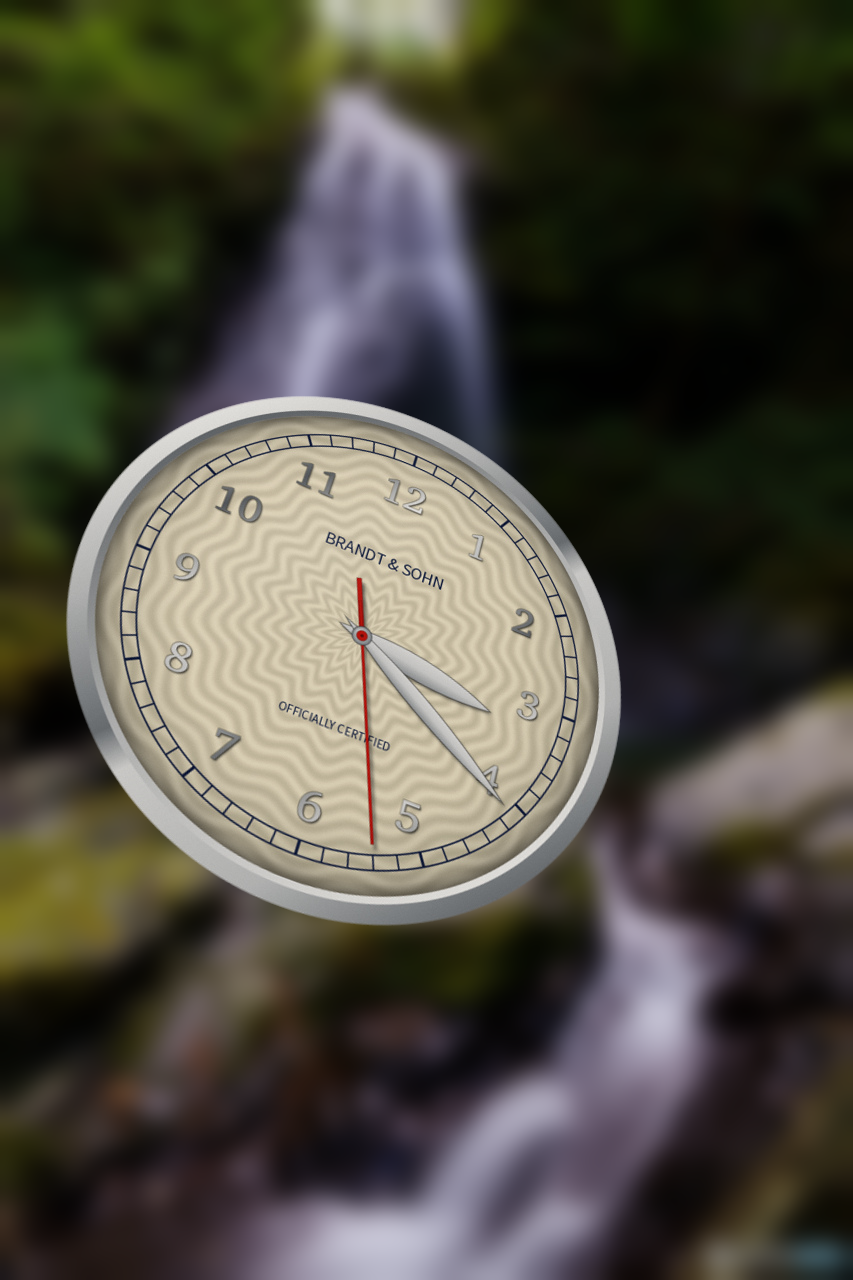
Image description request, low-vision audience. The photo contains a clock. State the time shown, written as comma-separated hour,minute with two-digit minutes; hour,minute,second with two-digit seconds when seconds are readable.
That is 3,20,27
